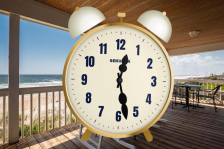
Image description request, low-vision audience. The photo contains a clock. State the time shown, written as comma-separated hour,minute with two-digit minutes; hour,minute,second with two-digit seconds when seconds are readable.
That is 12,28
